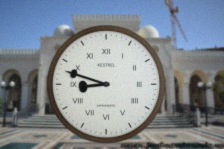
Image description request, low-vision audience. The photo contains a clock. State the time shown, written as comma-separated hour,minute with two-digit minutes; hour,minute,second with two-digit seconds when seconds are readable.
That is 8,48
